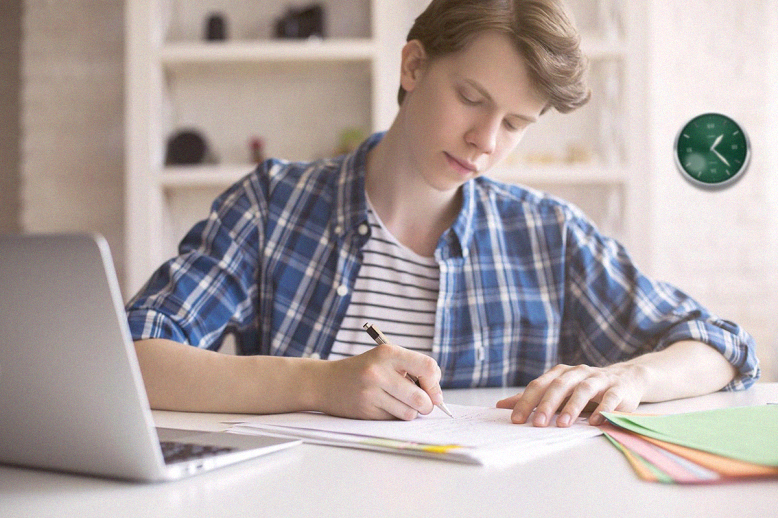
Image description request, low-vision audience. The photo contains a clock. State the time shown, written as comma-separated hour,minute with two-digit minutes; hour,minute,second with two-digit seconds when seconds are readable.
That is 1,23
